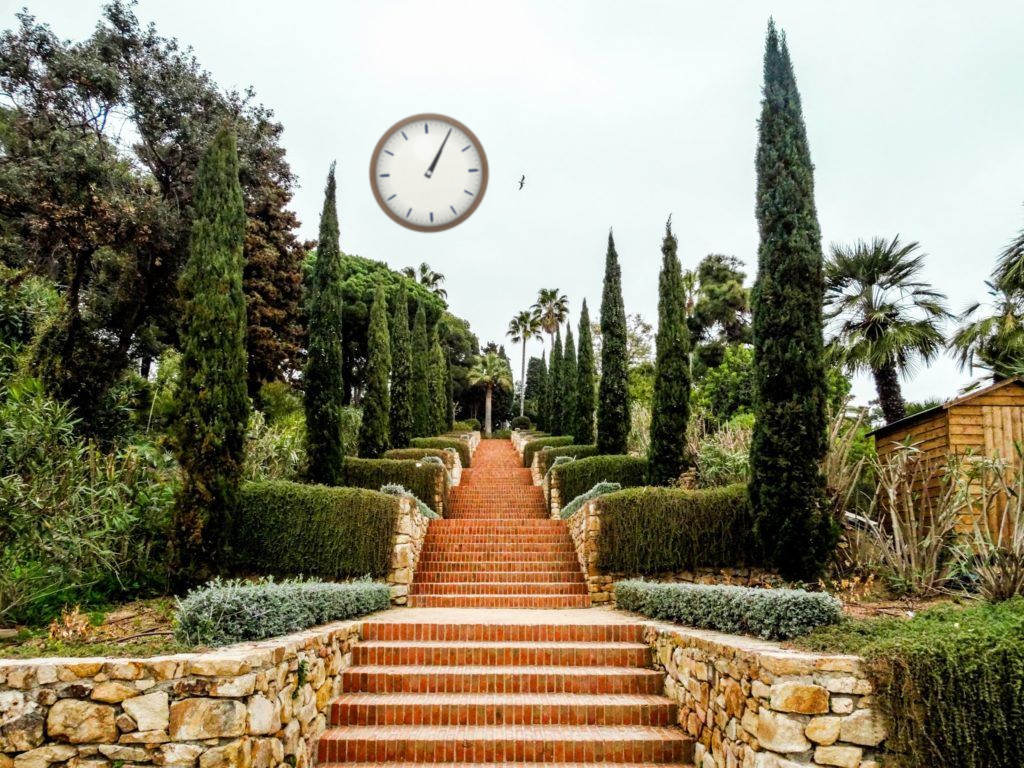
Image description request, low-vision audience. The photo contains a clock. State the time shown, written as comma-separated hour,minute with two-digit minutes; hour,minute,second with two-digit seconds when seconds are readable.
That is 1,05
